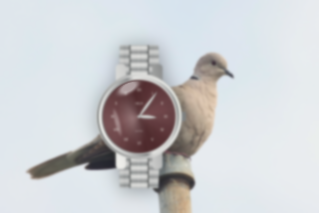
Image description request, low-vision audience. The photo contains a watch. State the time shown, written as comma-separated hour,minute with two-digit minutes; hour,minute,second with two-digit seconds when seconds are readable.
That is 3,06
